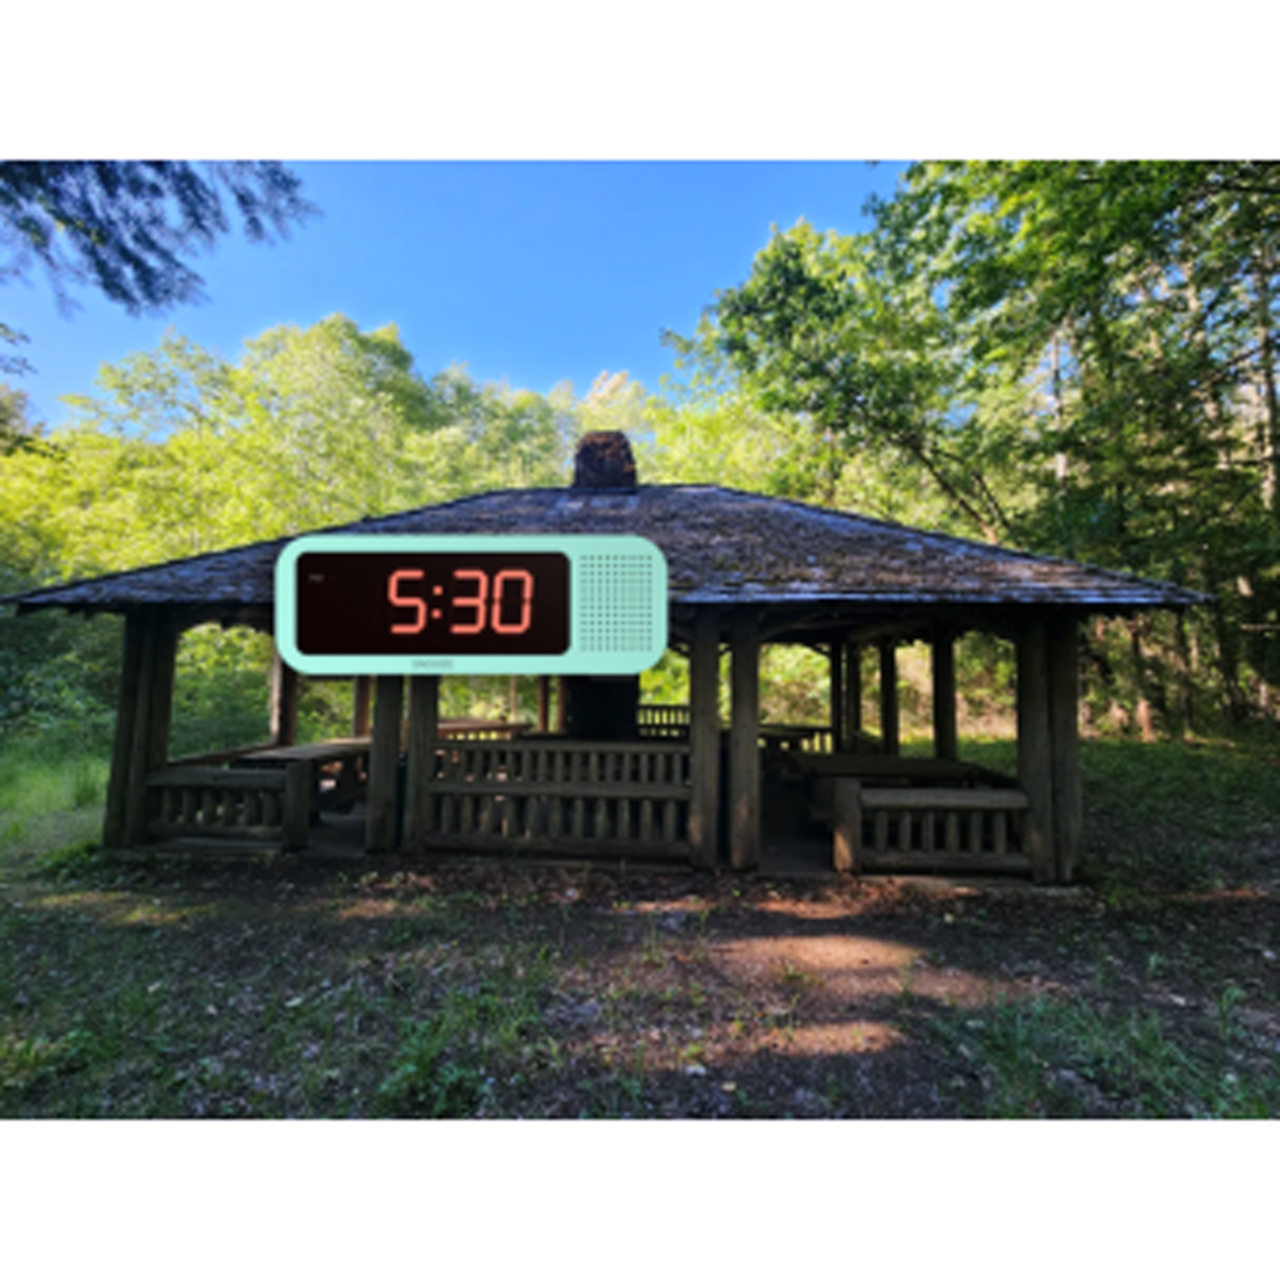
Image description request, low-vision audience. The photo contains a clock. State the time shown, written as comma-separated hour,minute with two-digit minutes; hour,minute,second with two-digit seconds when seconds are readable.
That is 5,30
